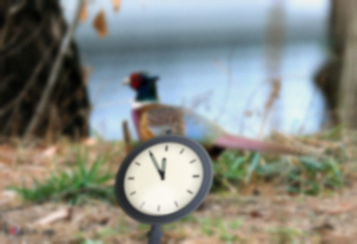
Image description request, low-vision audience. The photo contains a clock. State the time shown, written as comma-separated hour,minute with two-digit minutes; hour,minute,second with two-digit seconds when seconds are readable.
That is 11,55
